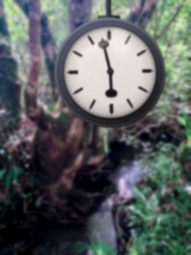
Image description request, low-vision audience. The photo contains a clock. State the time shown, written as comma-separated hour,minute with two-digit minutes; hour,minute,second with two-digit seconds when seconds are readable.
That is 5,58
